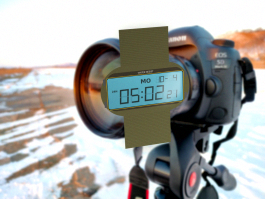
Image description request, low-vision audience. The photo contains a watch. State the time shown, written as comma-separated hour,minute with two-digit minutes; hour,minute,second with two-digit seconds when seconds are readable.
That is 5,02,21
